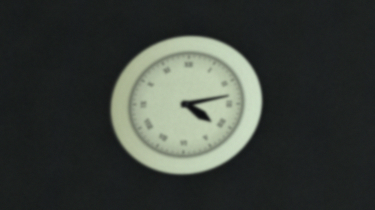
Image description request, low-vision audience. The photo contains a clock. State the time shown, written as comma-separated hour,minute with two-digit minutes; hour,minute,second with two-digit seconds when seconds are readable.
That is 4,13
